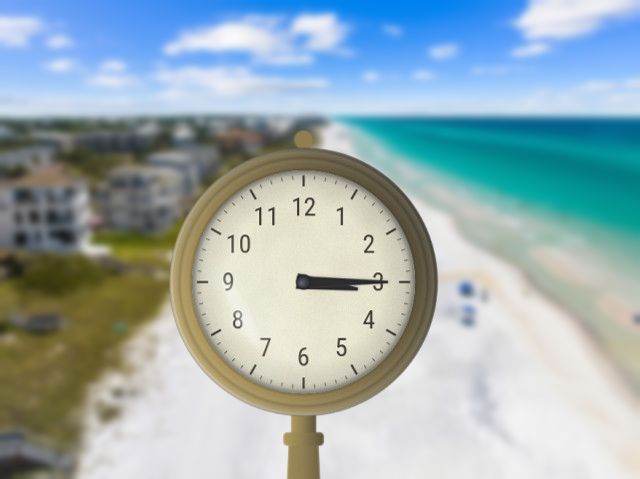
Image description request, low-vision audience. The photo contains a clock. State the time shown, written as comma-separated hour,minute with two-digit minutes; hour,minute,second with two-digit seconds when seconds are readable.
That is 3,15
